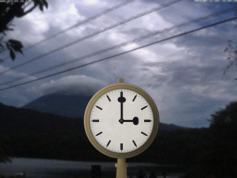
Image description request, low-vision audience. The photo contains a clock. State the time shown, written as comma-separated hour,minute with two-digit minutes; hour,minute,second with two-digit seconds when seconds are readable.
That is 3,00
